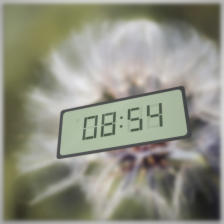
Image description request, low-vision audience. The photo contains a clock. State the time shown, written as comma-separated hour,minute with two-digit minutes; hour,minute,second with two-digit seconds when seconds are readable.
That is 8,54
